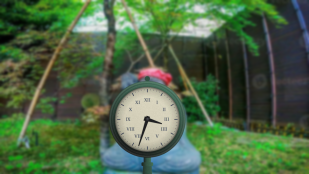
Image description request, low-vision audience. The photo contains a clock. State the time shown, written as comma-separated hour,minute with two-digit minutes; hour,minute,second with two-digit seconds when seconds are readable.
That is 3,33
